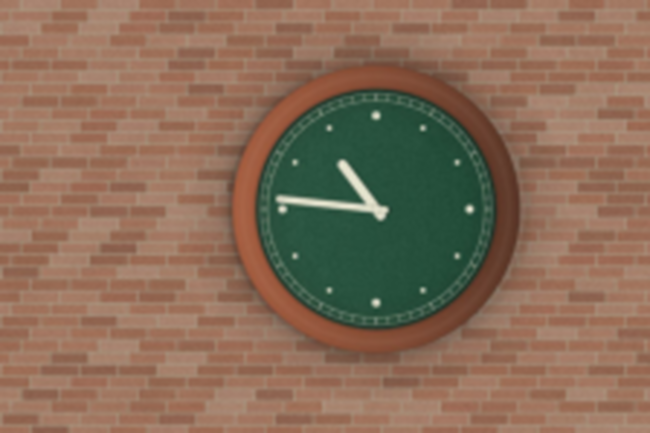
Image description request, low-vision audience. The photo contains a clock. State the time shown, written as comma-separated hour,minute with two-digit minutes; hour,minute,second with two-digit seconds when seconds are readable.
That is 10,46
